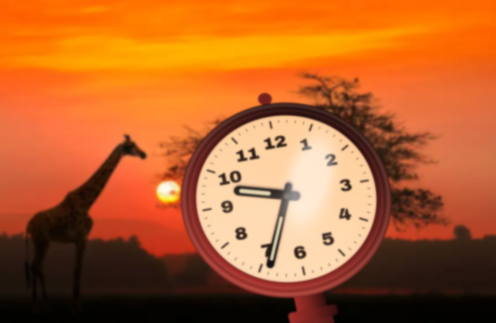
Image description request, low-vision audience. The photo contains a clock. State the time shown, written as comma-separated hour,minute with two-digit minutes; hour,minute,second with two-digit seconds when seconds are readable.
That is 9,34
